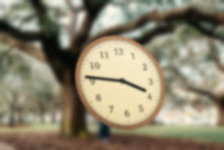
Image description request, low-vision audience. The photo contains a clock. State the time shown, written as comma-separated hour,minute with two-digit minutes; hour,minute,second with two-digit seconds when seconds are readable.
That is 3,46
